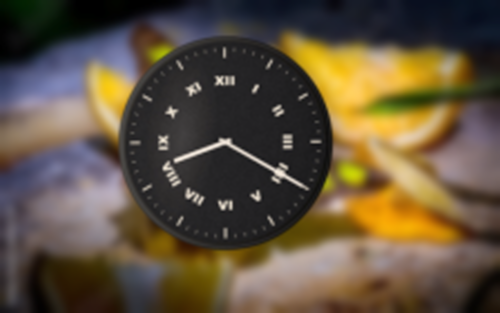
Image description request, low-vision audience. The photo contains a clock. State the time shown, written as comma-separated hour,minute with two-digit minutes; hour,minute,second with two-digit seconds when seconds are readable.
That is 8,20
